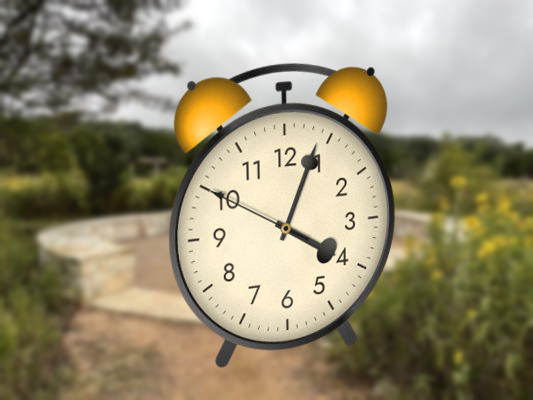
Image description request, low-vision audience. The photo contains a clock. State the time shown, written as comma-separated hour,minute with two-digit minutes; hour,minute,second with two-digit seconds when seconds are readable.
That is 4,03,50
